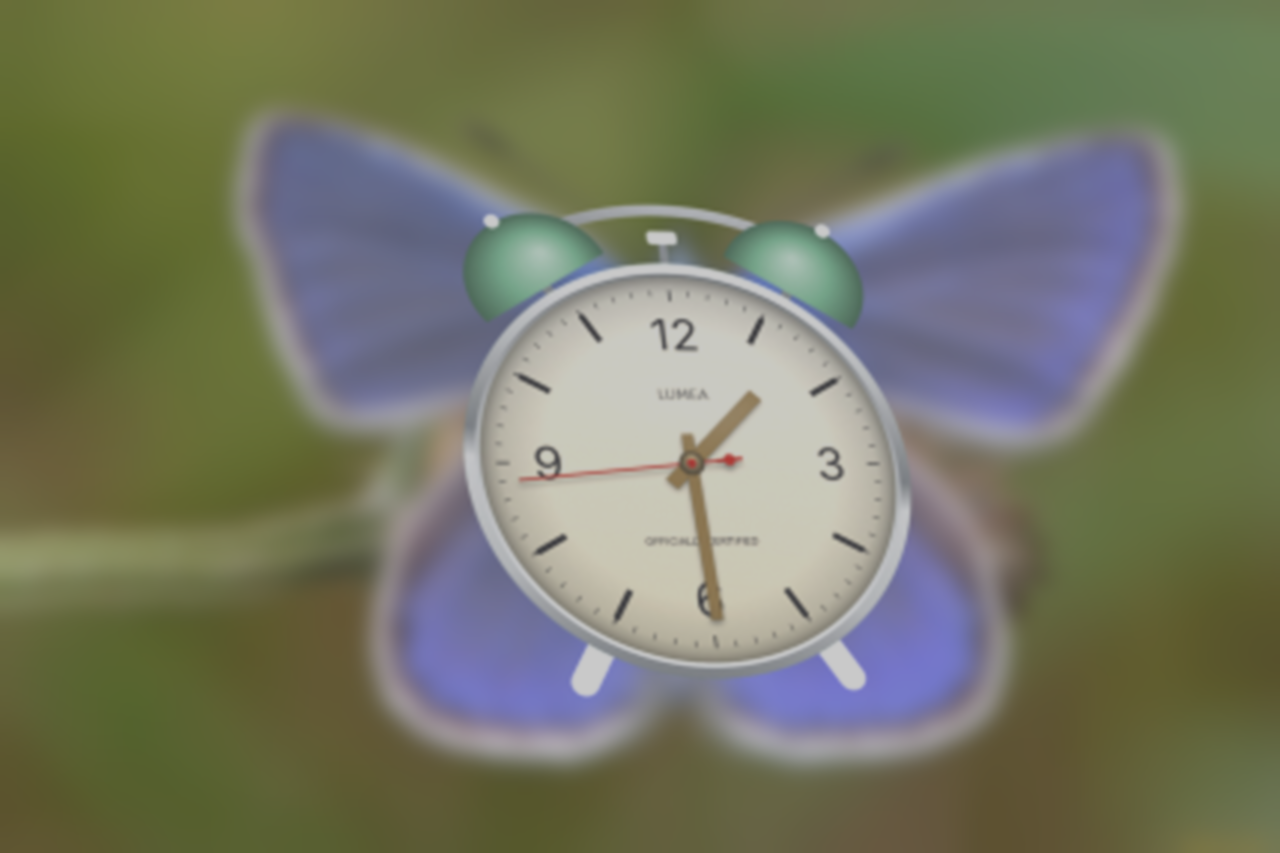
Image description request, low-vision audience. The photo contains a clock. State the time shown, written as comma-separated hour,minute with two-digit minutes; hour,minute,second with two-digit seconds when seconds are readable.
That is 1,29,44
